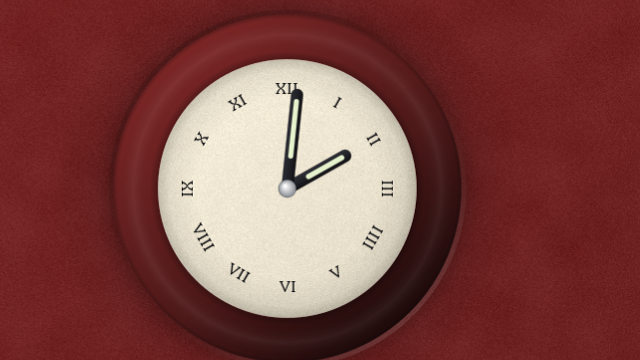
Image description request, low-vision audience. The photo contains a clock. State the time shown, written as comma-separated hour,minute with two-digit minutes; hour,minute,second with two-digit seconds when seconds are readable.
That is 2,01
